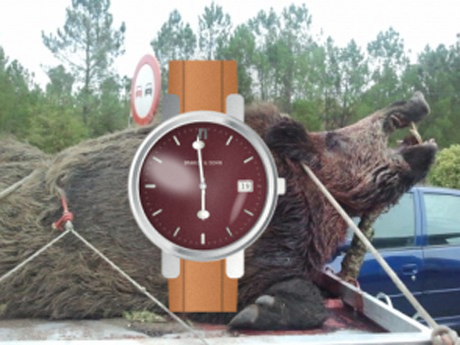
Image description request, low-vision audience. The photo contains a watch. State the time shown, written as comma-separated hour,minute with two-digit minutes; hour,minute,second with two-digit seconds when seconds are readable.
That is 5,59
